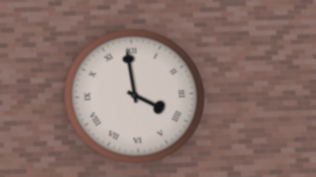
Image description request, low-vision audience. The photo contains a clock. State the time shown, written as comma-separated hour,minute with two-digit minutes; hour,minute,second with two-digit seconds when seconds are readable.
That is 3,59
